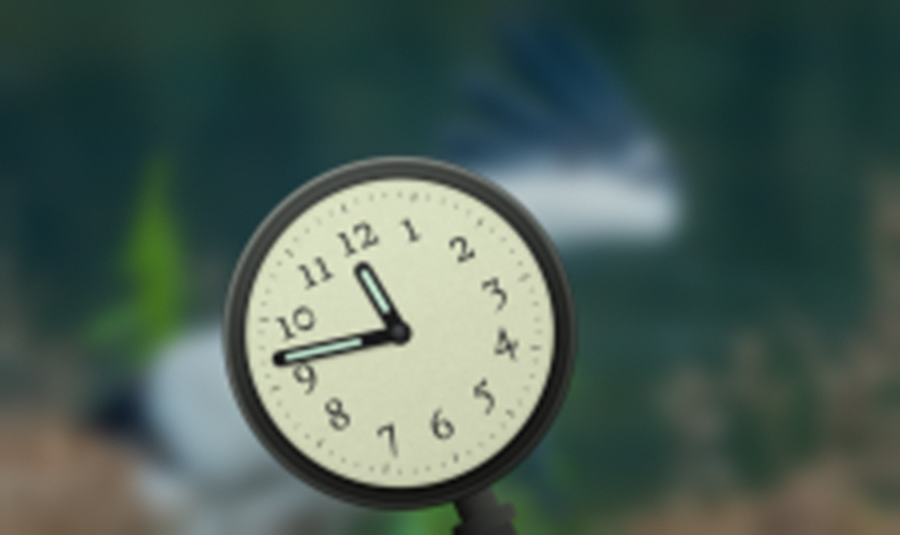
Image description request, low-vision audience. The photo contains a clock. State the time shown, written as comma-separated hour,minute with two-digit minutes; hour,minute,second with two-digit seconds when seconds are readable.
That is 11,47
